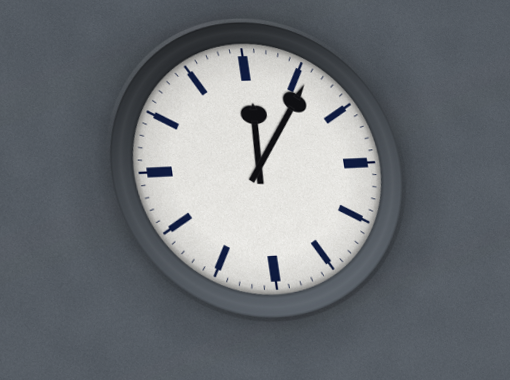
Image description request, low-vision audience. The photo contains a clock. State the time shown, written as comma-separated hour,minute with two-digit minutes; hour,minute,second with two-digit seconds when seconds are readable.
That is 12,06
